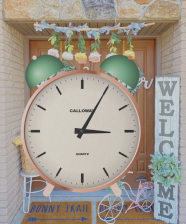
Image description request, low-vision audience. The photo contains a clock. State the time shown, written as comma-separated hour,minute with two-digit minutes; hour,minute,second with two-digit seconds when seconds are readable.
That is 3,05
